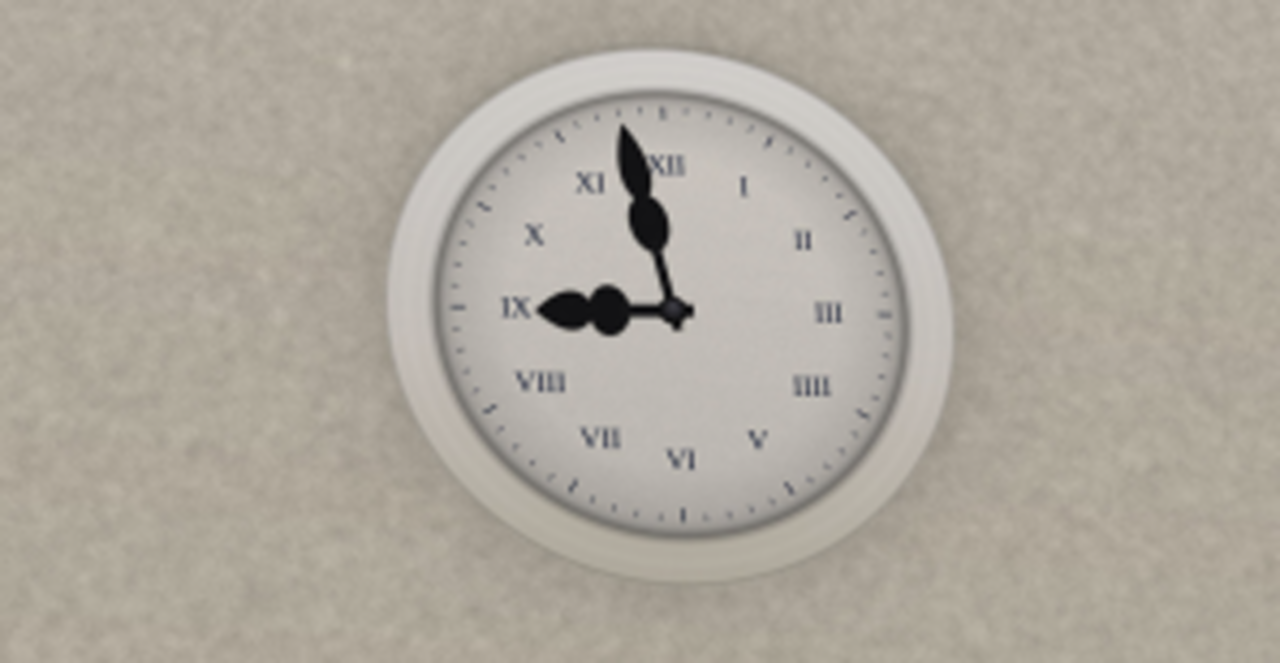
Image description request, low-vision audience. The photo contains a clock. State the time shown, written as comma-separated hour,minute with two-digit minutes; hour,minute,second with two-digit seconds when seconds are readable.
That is 8,58
